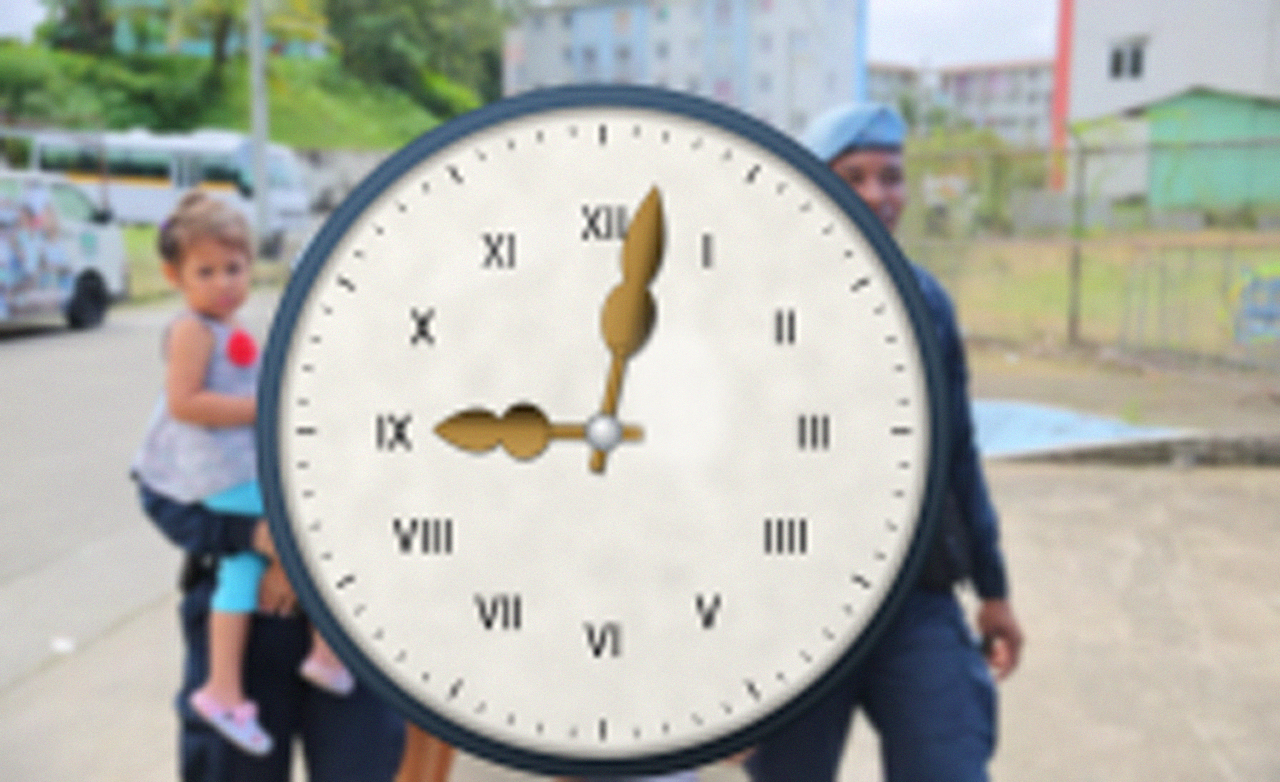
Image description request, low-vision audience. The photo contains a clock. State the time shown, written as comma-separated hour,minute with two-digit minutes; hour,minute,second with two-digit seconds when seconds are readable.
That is 9,02
